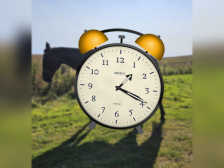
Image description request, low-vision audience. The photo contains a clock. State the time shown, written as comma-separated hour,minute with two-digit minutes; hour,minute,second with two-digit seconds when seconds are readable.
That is 1,19
